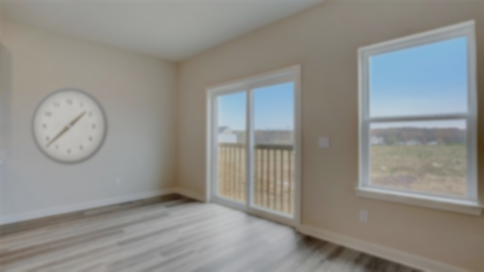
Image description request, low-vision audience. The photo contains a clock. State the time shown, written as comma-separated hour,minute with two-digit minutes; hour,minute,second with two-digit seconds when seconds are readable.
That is 1,38
